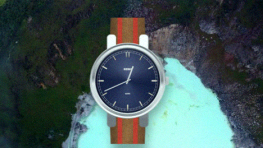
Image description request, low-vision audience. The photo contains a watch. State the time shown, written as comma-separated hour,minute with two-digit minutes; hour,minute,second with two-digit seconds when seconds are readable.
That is 12,41
